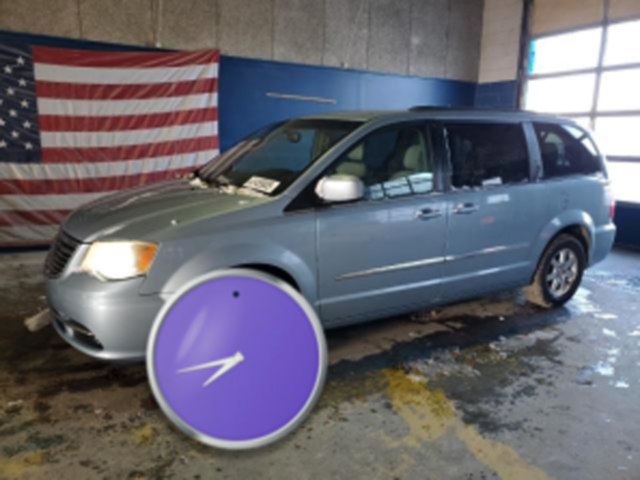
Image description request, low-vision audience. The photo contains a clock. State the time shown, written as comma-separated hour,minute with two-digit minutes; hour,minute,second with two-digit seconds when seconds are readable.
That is 7,43
